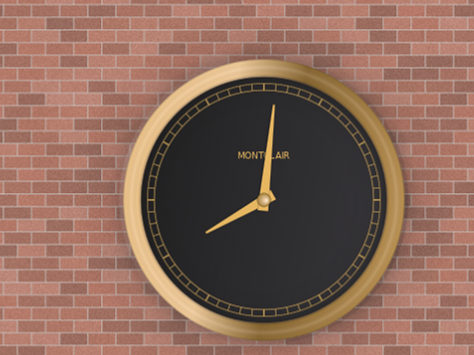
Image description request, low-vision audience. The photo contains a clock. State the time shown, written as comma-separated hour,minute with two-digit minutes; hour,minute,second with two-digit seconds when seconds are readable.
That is 8,01
